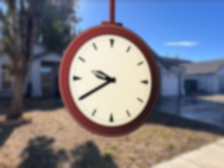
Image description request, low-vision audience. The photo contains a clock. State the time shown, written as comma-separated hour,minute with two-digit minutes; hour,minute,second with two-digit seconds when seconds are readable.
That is 9,40
